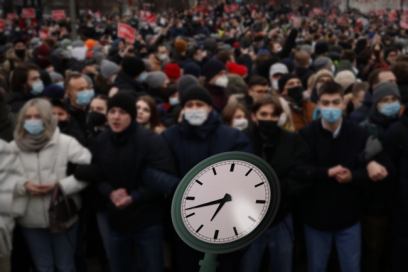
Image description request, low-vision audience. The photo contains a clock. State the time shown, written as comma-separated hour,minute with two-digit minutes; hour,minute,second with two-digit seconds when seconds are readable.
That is 6,42
